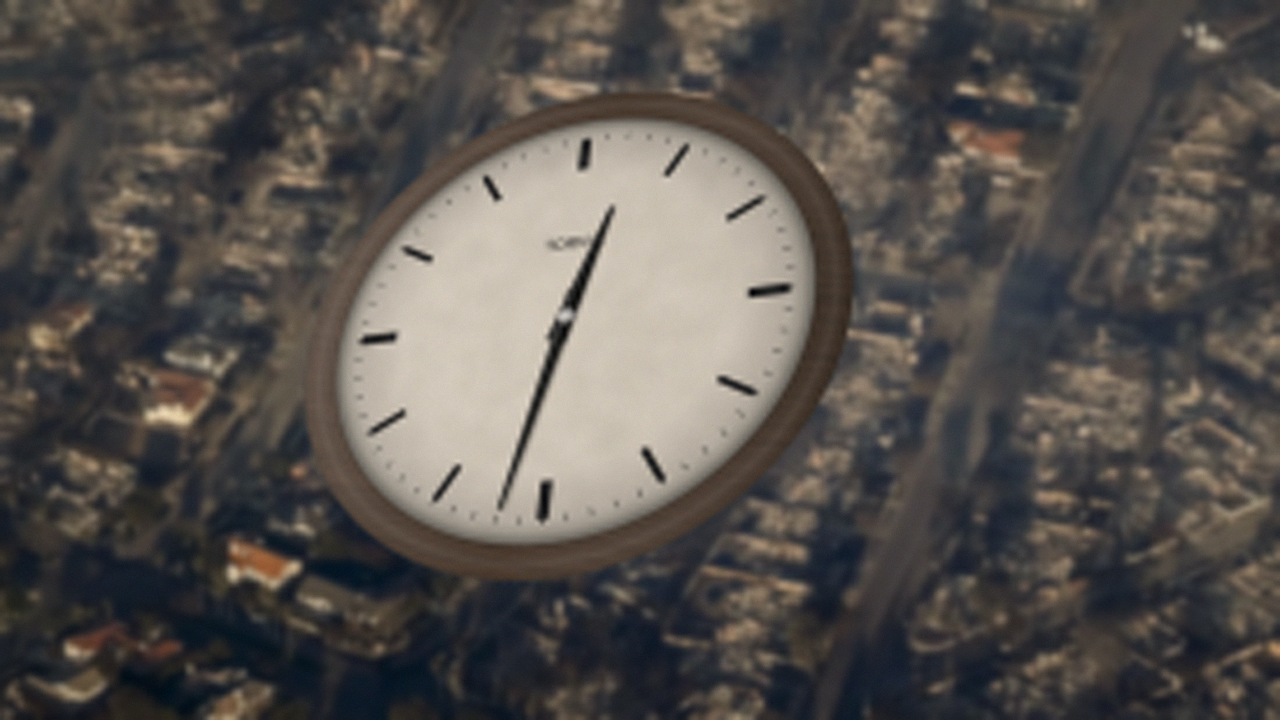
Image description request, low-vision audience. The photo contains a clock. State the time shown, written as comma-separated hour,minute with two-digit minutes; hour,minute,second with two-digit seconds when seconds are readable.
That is 12,32
